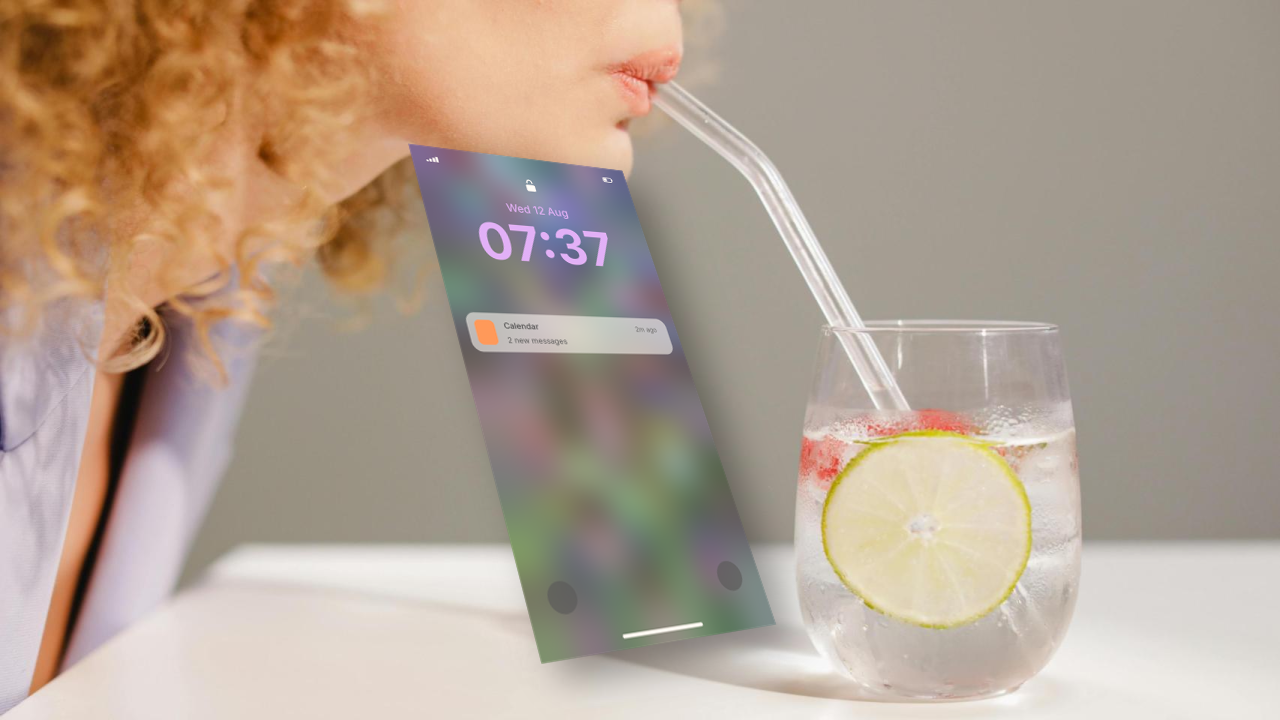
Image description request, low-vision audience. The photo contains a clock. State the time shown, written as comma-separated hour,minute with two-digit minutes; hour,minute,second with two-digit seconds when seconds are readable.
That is 7,37
